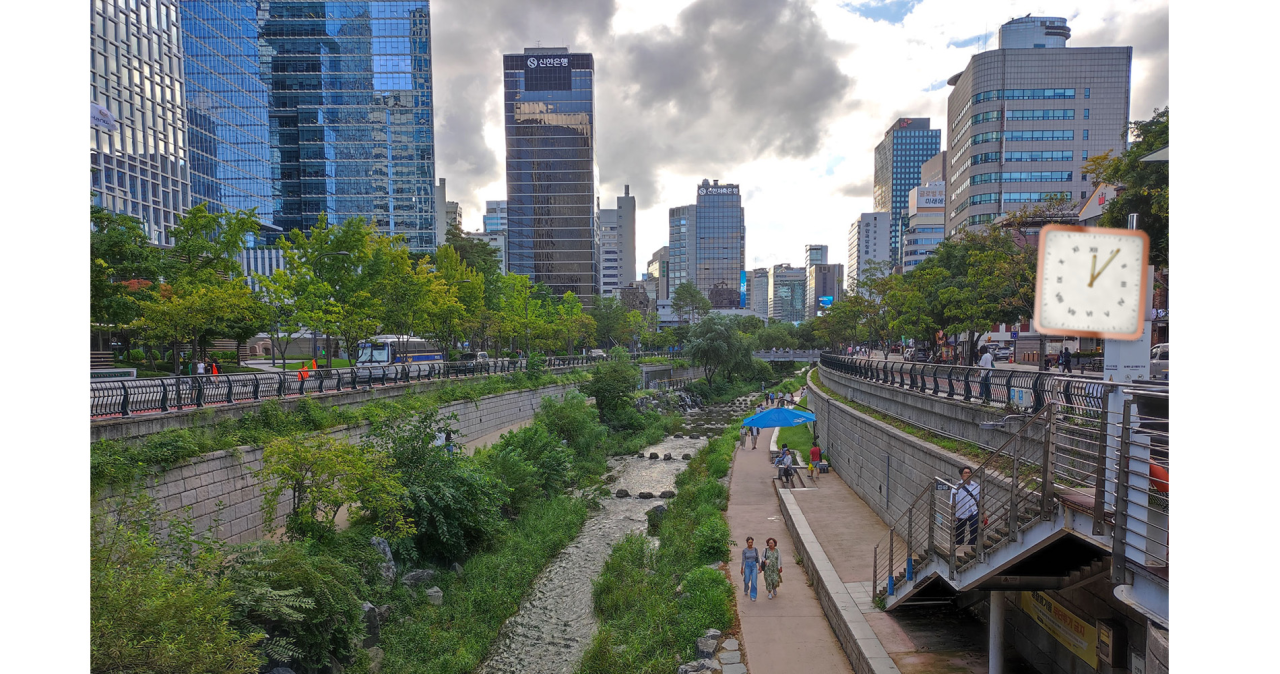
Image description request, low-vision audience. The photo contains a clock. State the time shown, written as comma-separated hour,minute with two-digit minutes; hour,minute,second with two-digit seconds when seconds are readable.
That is 12,06
